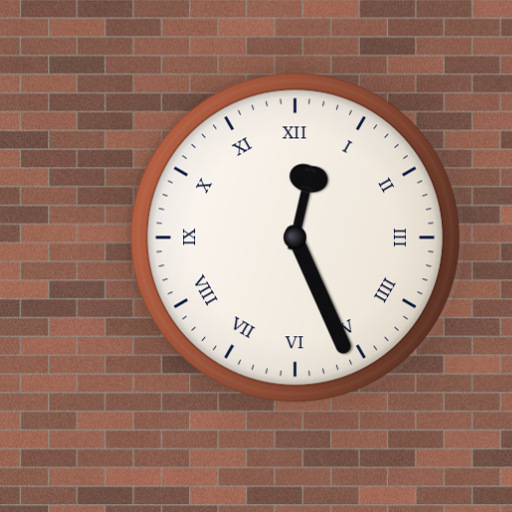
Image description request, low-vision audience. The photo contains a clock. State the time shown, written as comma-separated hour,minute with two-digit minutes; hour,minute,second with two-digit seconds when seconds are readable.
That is 12,26
